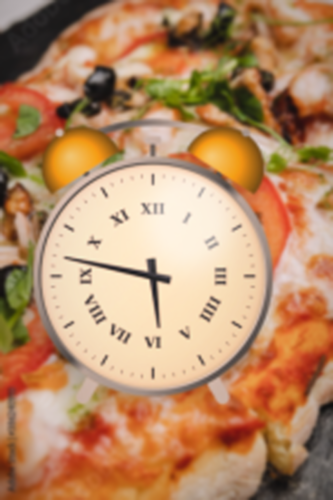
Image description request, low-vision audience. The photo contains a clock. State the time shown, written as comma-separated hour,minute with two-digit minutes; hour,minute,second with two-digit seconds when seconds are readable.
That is 5,47
